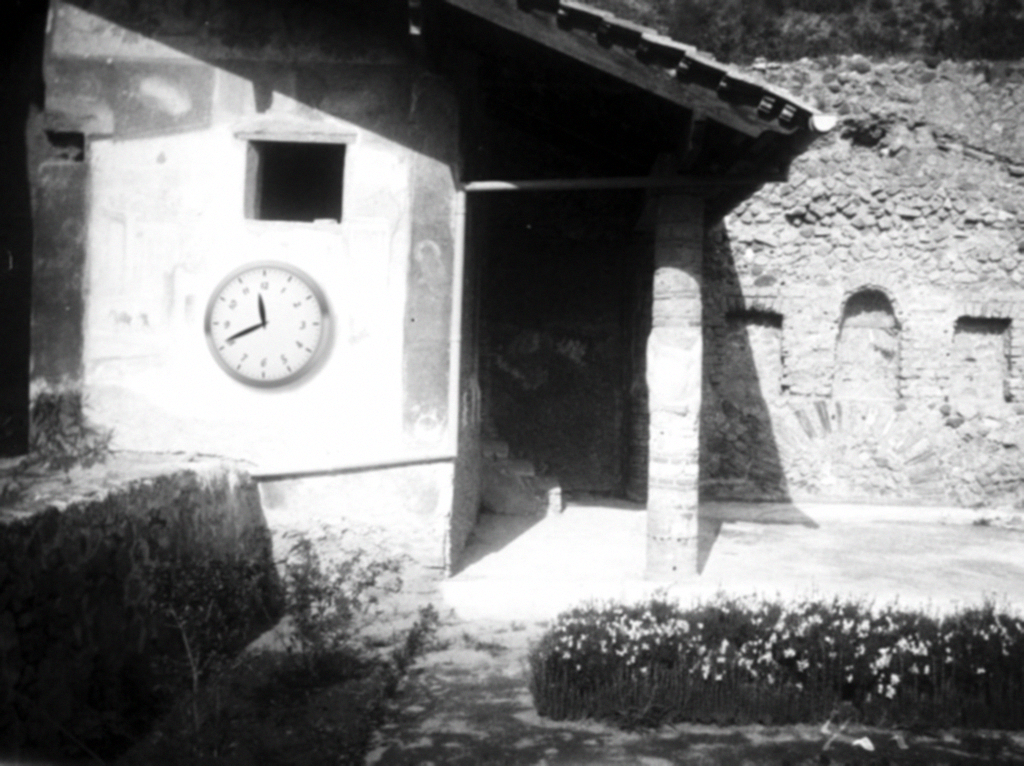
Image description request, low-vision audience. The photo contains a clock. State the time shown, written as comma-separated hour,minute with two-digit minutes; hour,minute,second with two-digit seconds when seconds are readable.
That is 11,41
